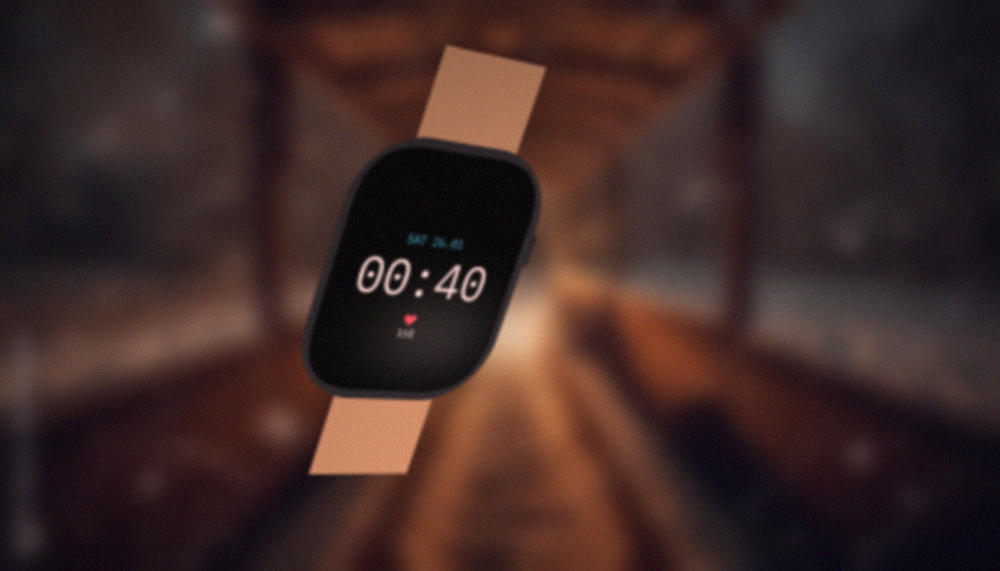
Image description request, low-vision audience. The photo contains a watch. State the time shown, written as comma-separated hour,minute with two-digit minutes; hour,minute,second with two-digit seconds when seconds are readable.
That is 0,40
